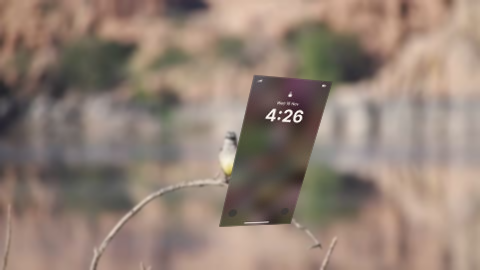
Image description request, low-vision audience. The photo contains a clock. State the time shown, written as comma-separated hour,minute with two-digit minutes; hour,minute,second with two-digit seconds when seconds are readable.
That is 4,26
